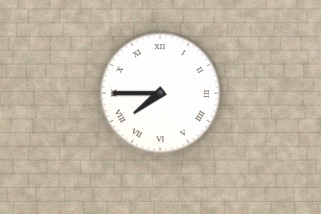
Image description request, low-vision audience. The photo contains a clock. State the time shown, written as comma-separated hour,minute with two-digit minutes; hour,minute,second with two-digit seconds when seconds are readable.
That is 7,45
